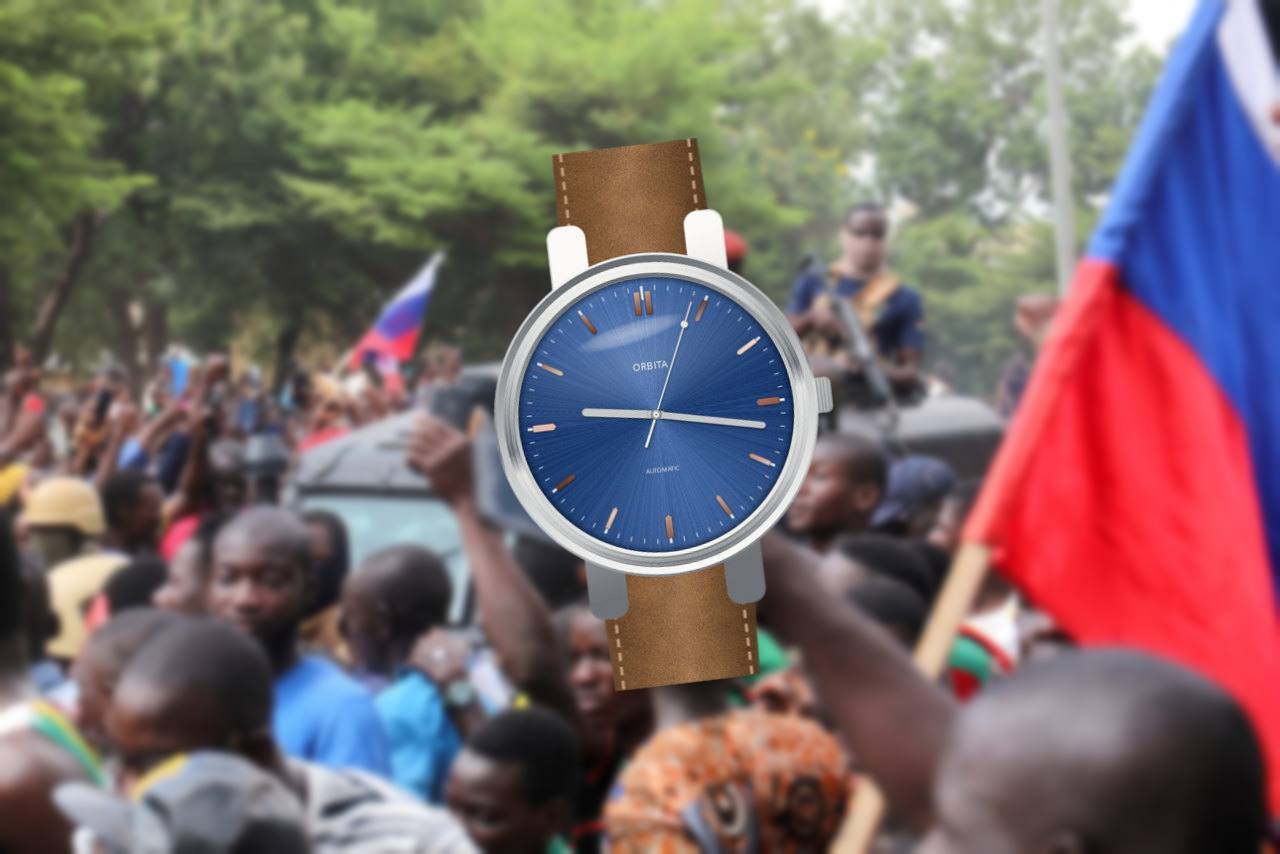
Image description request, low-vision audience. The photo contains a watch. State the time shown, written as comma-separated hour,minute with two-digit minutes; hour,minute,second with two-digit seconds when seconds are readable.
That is 9,17,04
